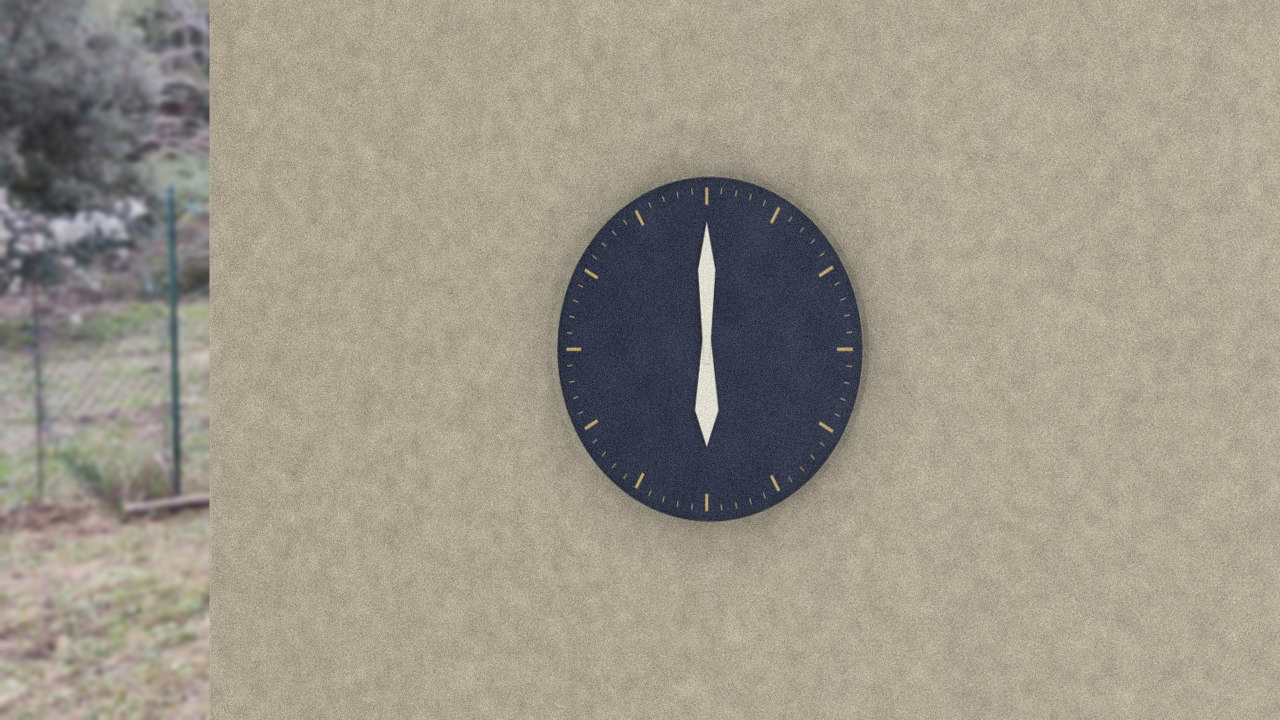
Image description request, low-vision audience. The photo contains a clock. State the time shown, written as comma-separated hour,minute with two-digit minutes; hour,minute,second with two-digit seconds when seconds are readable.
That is 6,00
